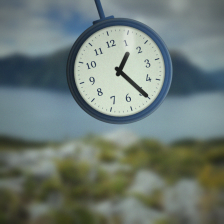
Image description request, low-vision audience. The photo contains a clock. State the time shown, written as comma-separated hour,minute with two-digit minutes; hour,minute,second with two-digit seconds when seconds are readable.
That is 1,25
